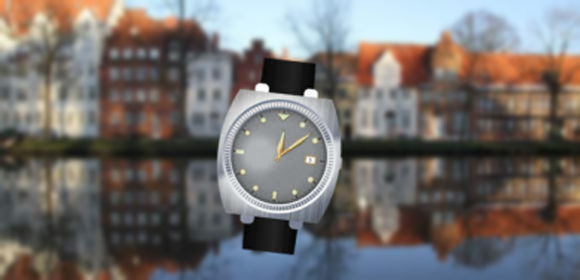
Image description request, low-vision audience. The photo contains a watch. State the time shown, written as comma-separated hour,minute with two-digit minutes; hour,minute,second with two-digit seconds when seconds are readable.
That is 12,08
